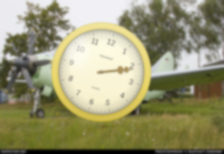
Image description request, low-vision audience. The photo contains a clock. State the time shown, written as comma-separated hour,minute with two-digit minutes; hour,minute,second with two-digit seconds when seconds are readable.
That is 2,11
